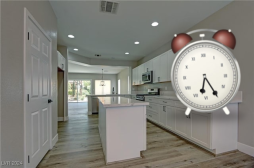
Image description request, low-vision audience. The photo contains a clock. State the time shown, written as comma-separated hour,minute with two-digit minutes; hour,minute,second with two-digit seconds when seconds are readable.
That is 6,25
